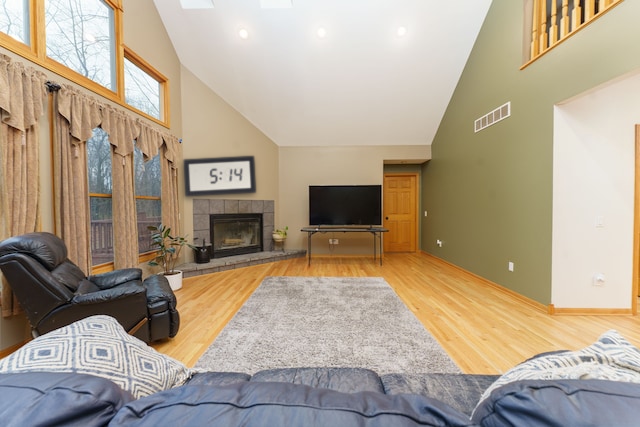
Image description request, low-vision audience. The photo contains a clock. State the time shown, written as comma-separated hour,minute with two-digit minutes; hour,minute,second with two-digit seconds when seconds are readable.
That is 5,14
